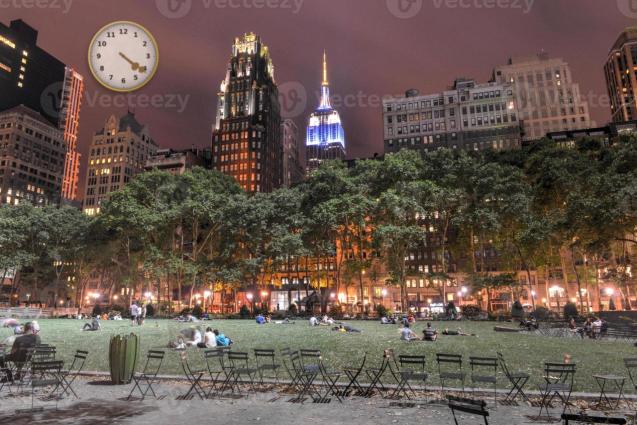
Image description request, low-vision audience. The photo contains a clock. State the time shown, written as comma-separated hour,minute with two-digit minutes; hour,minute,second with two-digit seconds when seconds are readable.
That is 4,21
